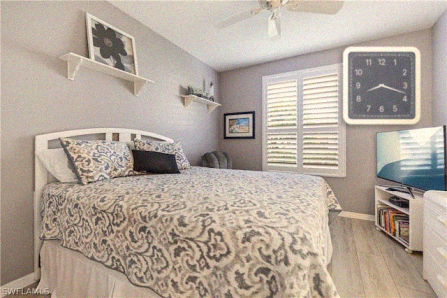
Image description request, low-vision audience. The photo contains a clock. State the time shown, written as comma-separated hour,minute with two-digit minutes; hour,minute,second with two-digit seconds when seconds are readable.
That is 8,18
